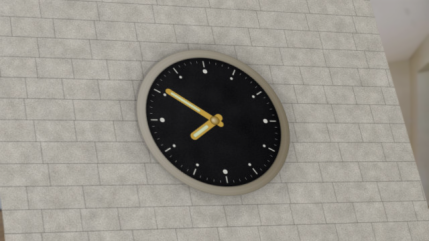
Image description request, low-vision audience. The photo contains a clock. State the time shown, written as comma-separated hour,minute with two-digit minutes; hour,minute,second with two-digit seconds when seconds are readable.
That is 7,51
